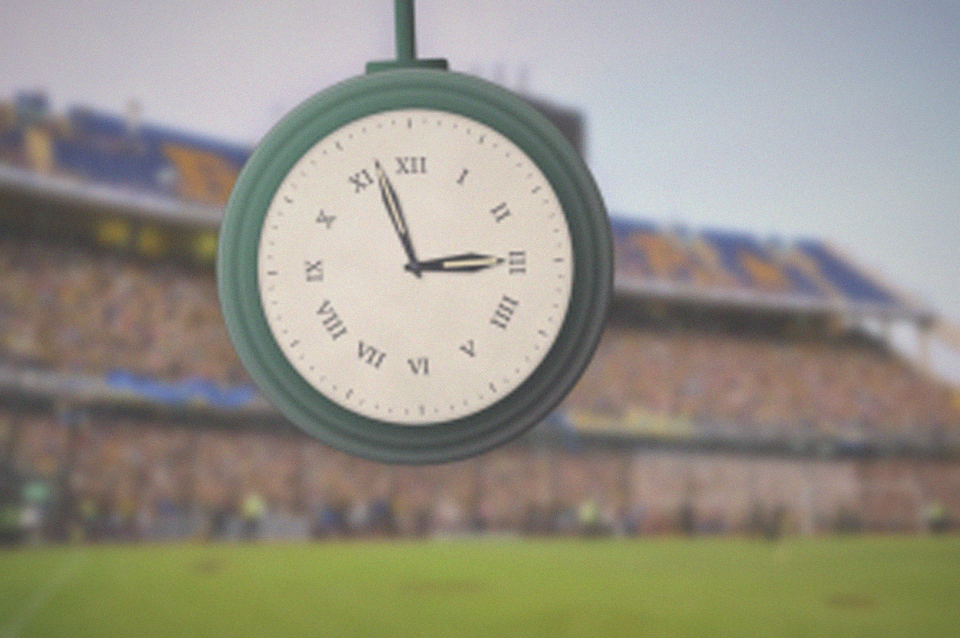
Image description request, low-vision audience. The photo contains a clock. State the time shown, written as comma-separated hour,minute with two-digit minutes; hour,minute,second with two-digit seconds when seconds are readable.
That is 2,57
